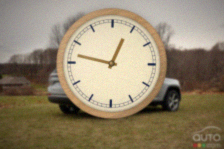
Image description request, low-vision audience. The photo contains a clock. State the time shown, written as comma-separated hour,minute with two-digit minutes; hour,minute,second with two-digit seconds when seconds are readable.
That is 12,47
